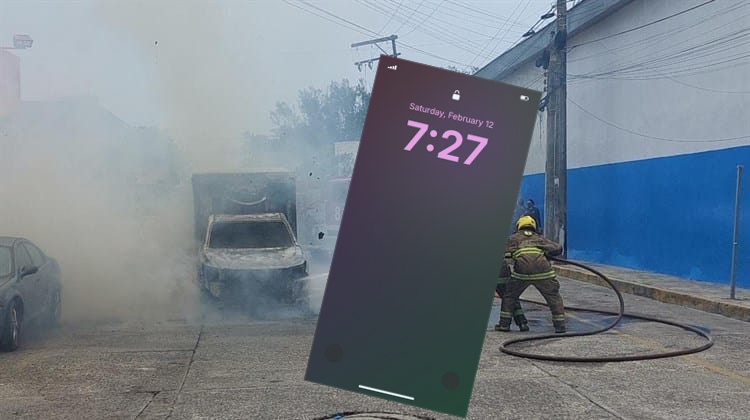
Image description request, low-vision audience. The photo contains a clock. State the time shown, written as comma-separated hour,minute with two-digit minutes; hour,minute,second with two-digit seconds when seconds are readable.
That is 7,27
